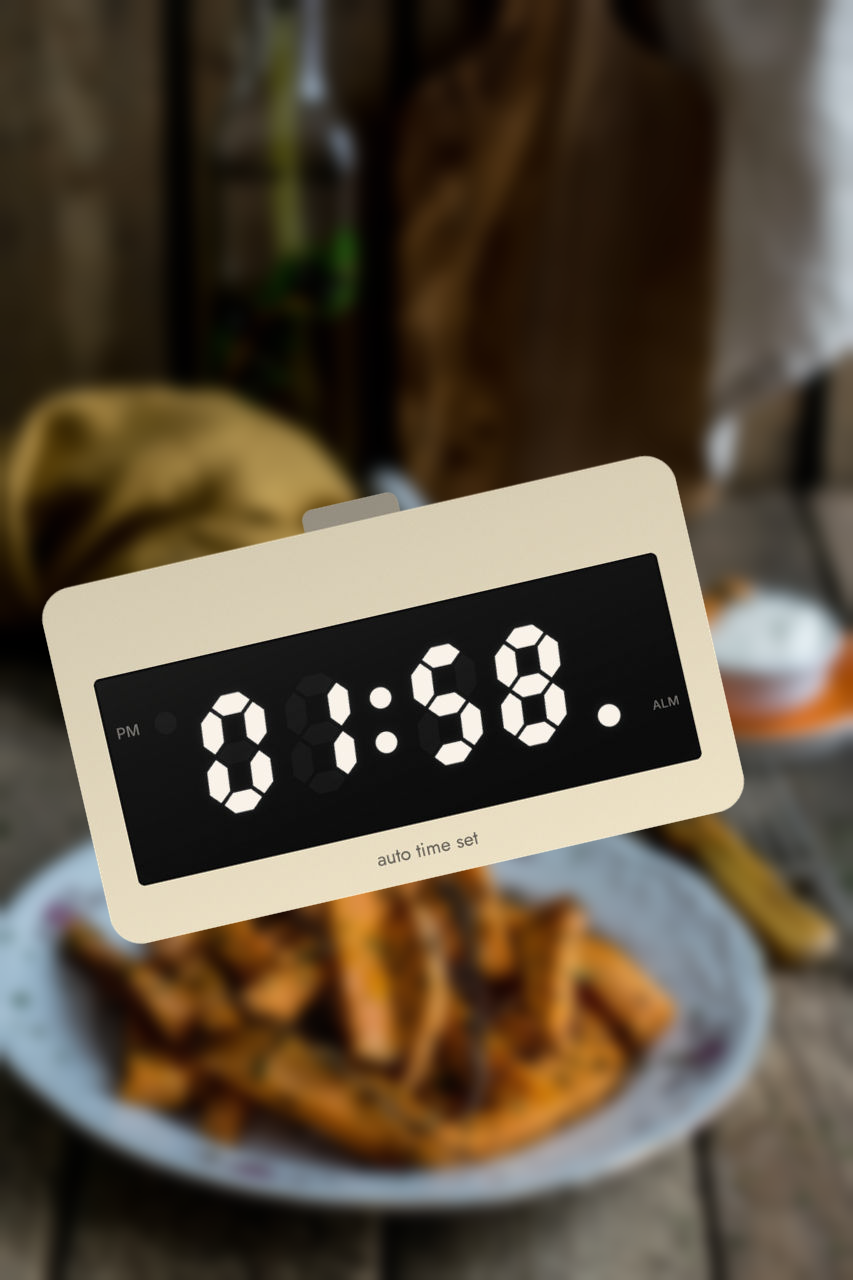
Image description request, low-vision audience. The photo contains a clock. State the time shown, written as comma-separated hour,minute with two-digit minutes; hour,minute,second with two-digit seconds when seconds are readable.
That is 1,58
